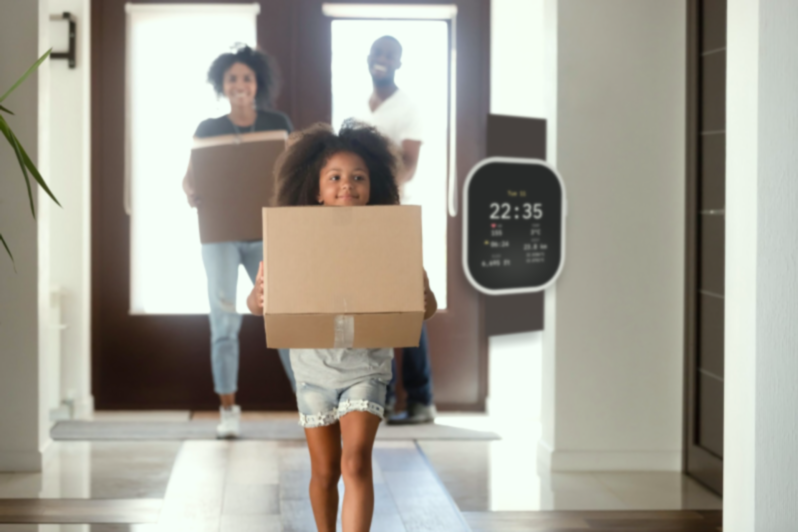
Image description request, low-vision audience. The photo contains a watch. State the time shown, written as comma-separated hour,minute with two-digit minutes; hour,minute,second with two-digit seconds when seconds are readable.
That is 22,35
